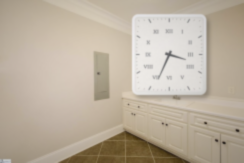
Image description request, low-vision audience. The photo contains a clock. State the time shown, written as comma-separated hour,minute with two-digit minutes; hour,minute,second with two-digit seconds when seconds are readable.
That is 3,34
